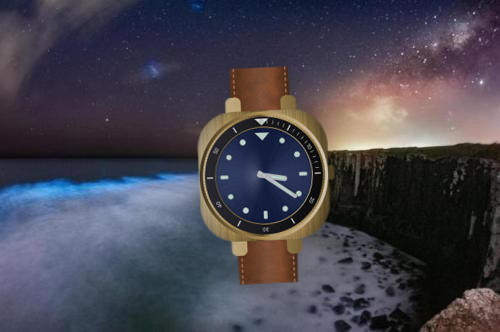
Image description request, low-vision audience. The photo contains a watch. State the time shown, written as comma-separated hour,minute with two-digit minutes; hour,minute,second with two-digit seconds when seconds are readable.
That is 3,21
